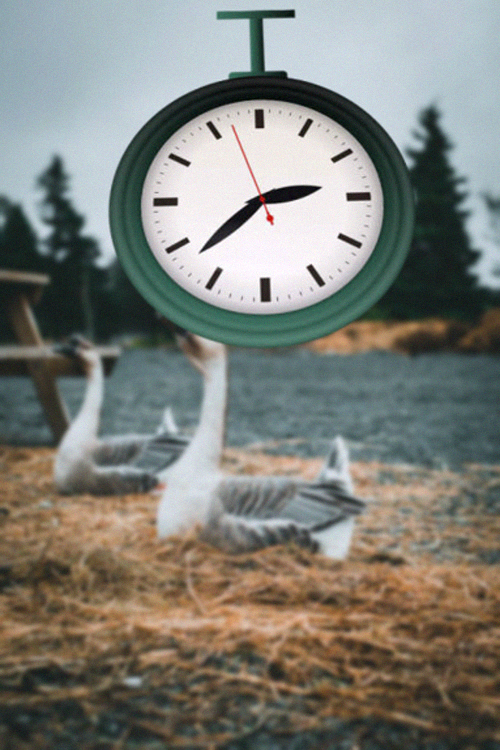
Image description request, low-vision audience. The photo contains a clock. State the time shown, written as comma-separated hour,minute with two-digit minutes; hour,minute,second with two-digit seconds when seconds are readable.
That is 2,37,57
